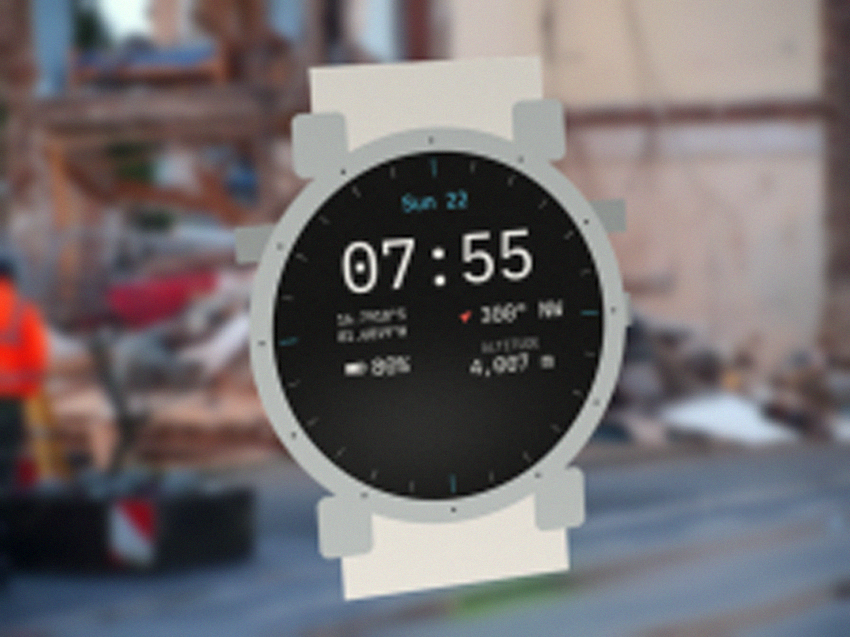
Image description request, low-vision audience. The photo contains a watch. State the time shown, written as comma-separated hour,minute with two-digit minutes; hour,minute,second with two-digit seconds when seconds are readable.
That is 7,55
